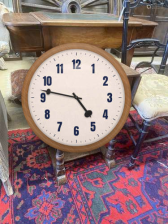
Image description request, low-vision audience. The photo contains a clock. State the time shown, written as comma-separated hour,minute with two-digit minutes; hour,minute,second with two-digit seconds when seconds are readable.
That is 4,47
